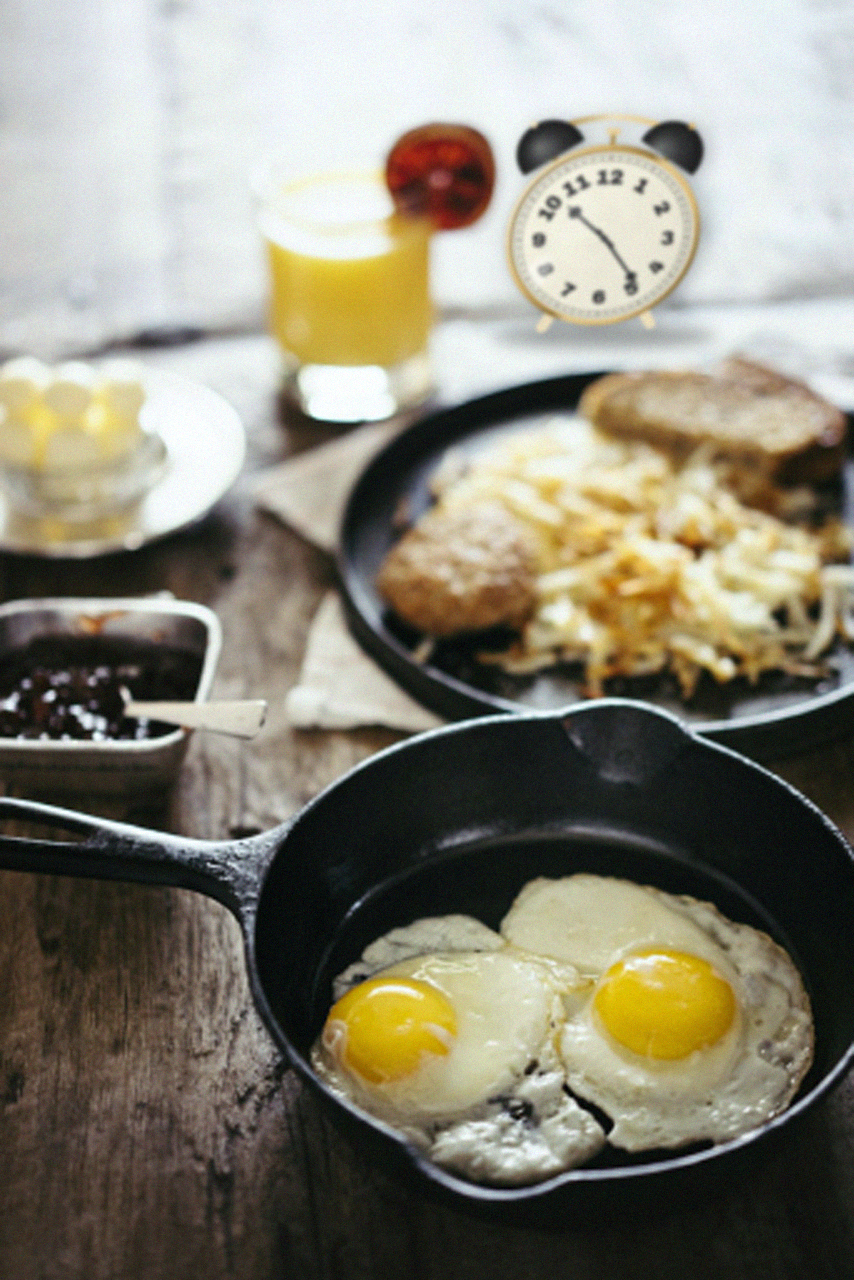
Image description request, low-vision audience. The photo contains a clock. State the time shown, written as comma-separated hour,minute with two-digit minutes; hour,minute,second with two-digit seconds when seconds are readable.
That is 10,24
